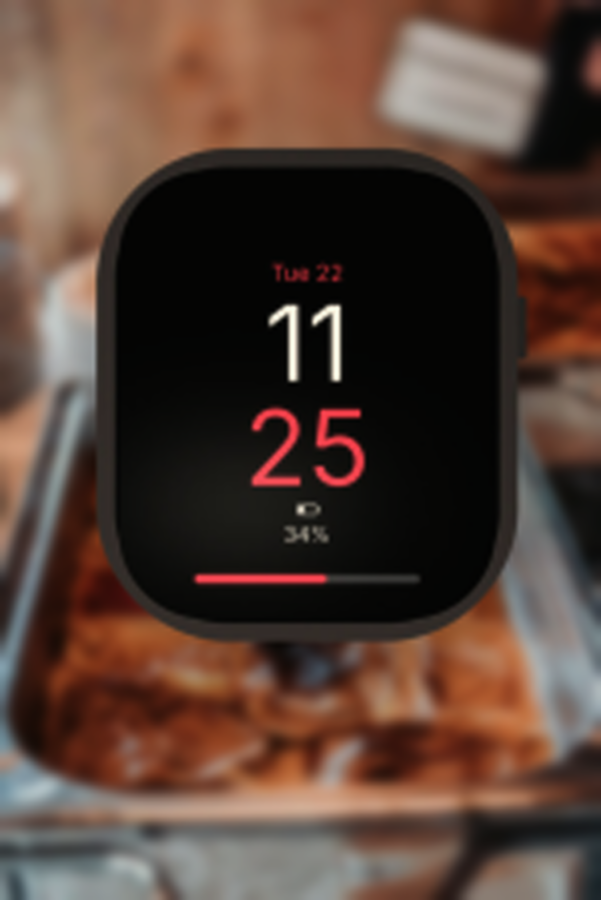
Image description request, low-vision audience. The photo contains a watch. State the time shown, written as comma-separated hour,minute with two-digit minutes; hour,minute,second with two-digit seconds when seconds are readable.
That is 11,25
